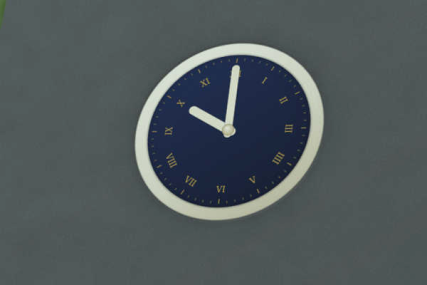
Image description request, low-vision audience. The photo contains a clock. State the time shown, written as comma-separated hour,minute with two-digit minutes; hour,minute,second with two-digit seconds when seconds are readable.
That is 10,00
